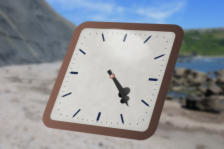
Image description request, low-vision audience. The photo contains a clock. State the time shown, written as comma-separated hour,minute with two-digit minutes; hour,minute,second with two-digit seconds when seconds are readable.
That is 4,23
